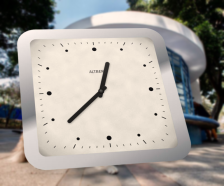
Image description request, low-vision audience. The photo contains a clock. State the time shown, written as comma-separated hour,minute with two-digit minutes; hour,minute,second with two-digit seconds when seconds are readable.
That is 12,38
